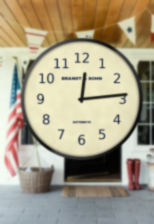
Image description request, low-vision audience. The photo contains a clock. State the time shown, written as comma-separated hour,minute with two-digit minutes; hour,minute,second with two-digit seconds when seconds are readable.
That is 12,14
